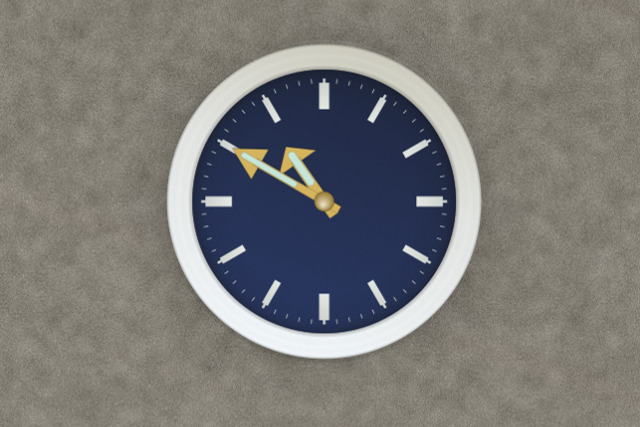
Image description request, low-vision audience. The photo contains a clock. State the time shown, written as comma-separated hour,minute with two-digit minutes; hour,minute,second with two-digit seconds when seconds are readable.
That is 10,50
